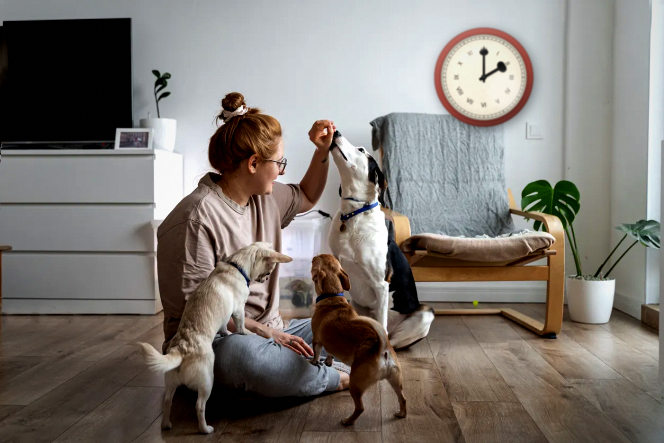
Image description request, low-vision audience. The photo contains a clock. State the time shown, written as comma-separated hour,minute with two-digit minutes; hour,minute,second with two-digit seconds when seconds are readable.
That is 2,00
